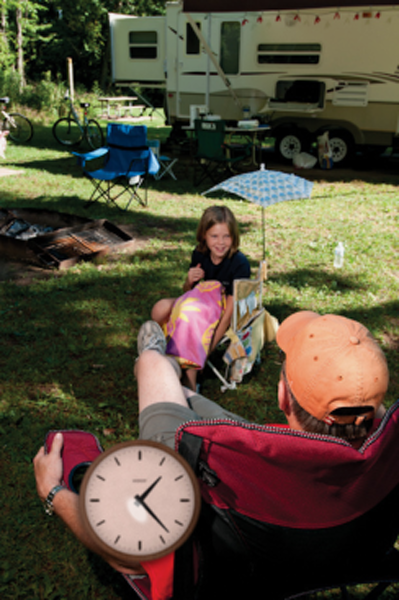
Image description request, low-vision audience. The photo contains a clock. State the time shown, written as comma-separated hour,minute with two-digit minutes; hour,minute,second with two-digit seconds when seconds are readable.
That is 1,23
